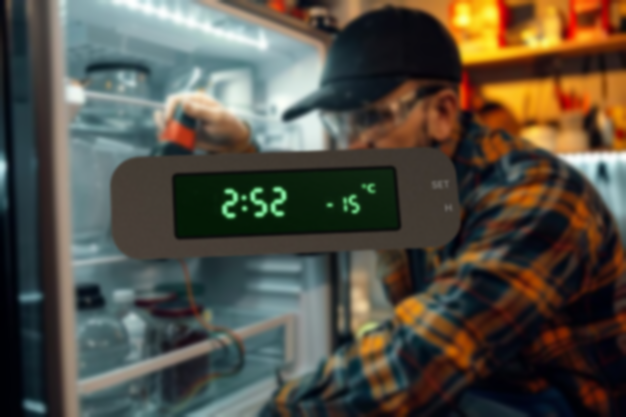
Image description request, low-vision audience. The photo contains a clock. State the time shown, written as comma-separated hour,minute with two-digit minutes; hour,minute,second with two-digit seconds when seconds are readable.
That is 2,52
